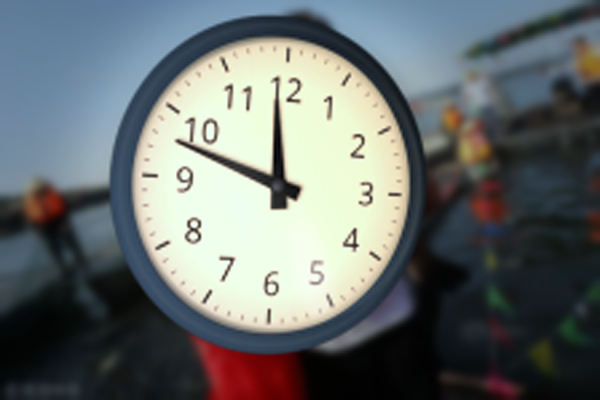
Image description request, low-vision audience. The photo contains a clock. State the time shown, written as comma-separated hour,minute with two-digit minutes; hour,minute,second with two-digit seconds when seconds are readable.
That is 11,48
